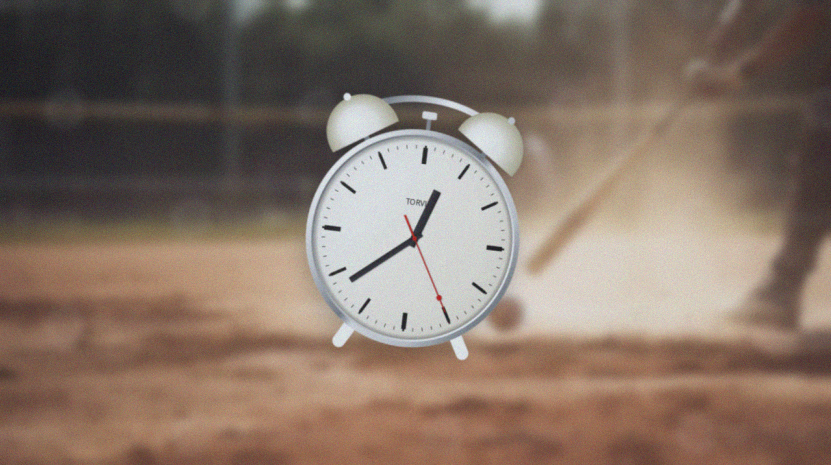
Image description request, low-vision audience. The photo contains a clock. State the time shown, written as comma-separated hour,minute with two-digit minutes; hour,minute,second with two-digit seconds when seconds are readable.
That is 12,38,25
